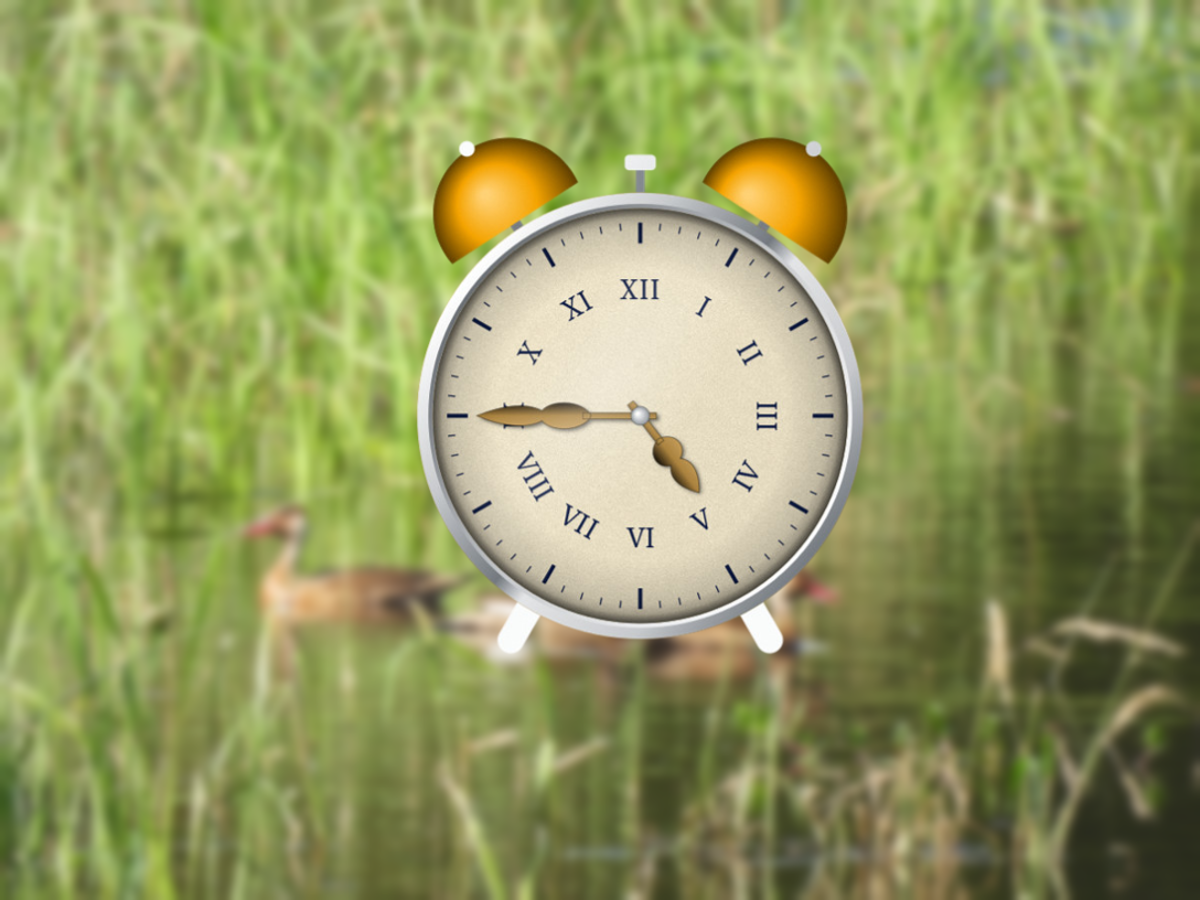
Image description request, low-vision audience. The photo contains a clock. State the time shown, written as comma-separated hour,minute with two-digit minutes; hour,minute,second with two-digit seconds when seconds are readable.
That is 4,45
